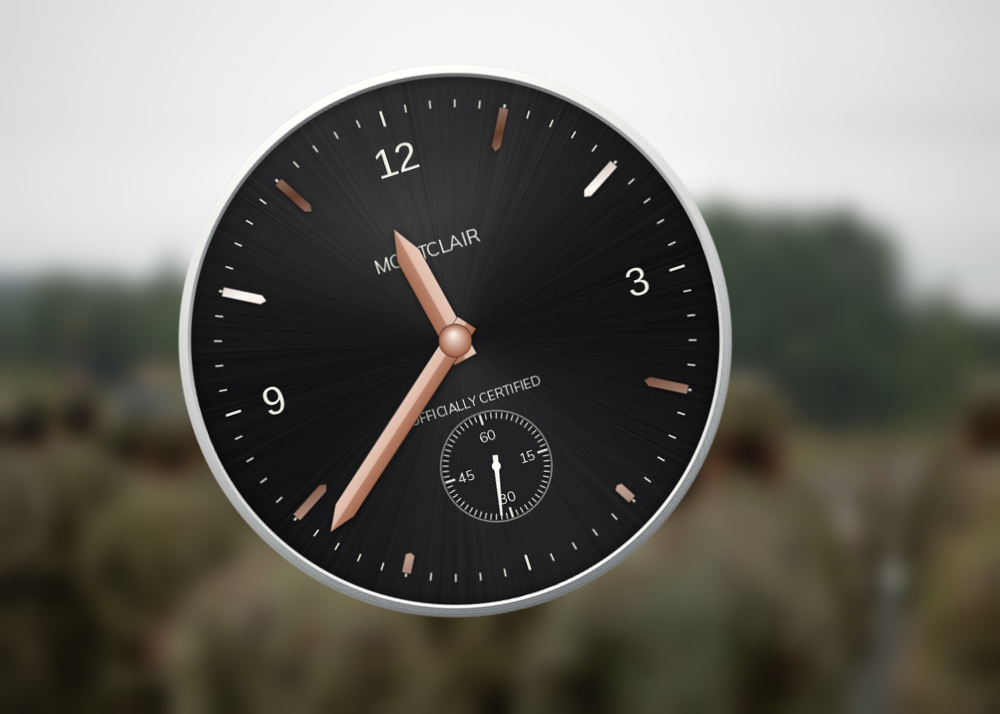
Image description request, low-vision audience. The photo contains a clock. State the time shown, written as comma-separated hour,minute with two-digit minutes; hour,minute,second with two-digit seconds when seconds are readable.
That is 11,38,32
